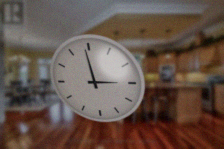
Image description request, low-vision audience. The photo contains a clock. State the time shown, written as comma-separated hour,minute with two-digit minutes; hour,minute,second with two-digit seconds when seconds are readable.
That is 2,59
